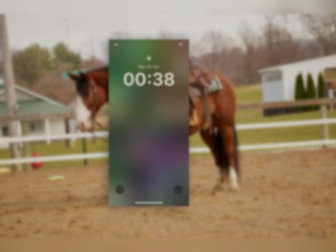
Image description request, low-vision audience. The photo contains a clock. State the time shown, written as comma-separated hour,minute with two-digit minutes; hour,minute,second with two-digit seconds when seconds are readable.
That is 0,38
